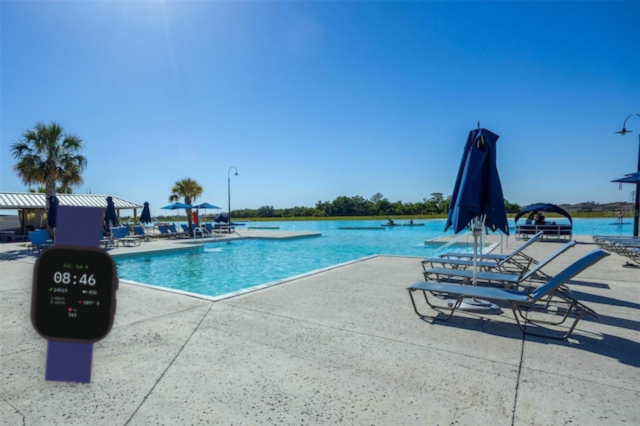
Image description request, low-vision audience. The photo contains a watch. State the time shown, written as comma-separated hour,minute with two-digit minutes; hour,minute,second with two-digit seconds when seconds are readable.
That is 8,46
